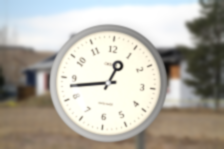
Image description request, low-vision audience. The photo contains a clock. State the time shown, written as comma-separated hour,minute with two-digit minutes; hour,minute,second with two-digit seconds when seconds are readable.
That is 12,43
